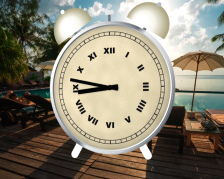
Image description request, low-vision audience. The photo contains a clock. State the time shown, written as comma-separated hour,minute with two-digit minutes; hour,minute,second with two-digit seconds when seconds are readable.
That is 8,47
